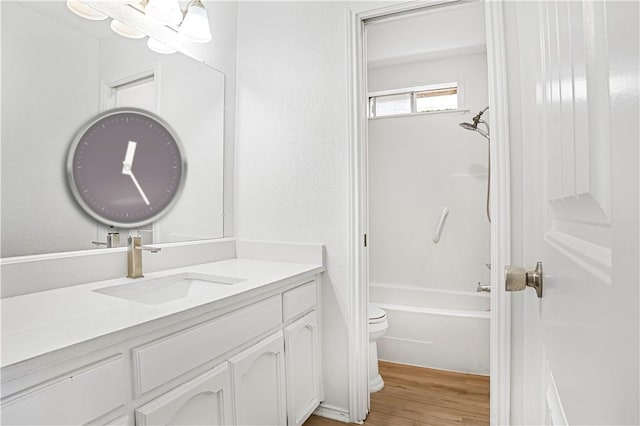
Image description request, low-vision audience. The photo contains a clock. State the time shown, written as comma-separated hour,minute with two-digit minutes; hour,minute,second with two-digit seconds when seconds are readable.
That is 12,25
